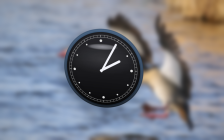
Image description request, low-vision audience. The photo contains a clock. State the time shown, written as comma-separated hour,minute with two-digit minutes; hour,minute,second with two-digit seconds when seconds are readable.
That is 2,05
